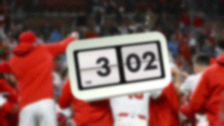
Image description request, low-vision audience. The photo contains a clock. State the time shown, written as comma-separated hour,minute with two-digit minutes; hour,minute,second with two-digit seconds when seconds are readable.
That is 3,02
